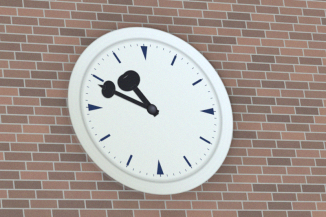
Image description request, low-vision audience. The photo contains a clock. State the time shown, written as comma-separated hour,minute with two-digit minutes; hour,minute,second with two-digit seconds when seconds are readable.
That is 10,49
